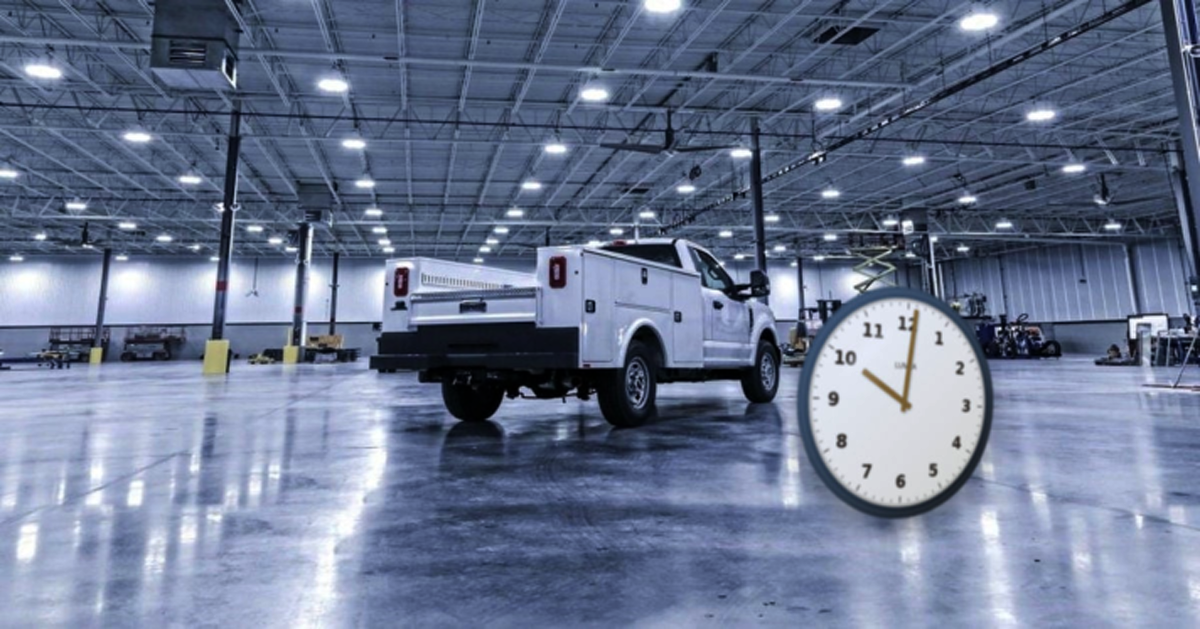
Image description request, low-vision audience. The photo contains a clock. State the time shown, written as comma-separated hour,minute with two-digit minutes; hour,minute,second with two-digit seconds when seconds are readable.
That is 10,01
